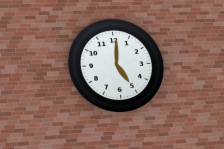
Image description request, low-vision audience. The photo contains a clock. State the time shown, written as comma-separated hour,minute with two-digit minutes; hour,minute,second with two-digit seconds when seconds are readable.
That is 5,01
